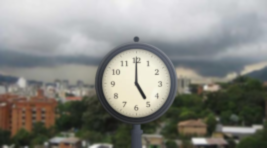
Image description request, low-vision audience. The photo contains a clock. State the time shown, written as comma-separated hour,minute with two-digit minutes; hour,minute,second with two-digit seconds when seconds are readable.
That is 5,00
